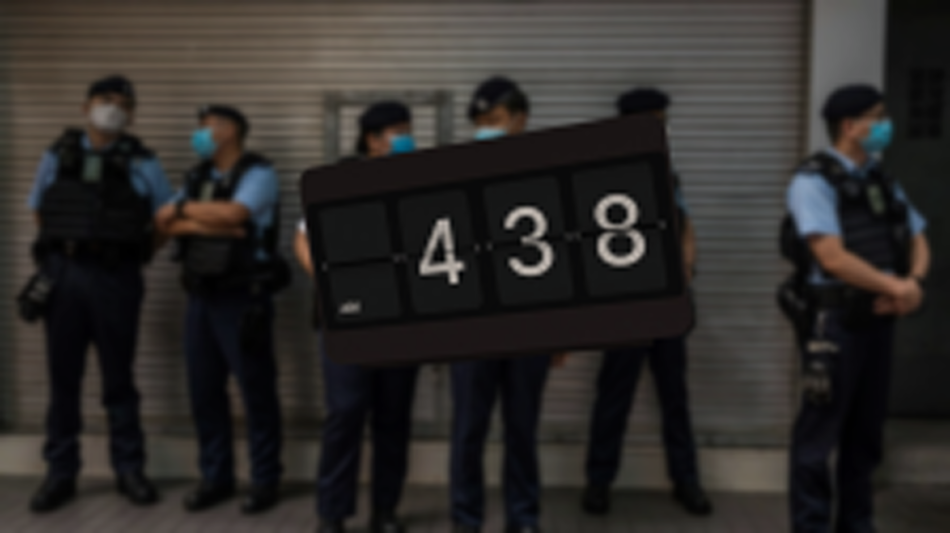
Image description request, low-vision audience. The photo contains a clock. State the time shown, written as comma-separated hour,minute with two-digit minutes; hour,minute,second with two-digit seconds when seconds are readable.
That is 4,38
